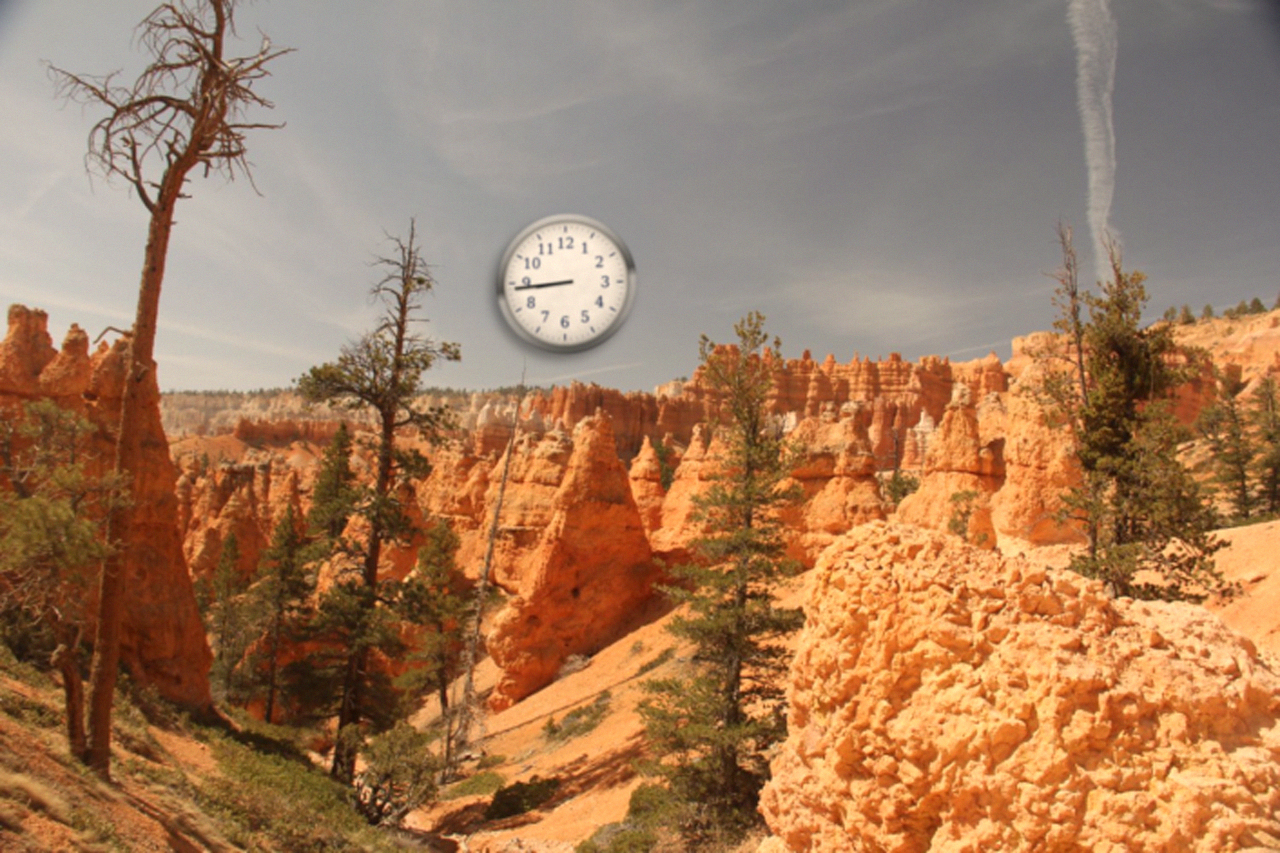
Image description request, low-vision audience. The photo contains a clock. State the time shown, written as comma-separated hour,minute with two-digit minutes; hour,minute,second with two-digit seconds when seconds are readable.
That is 8,44
